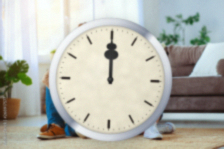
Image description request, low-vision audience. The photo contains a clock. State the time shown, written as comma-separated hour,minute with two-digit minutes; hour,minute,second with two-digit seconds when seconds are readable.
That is 12,00
